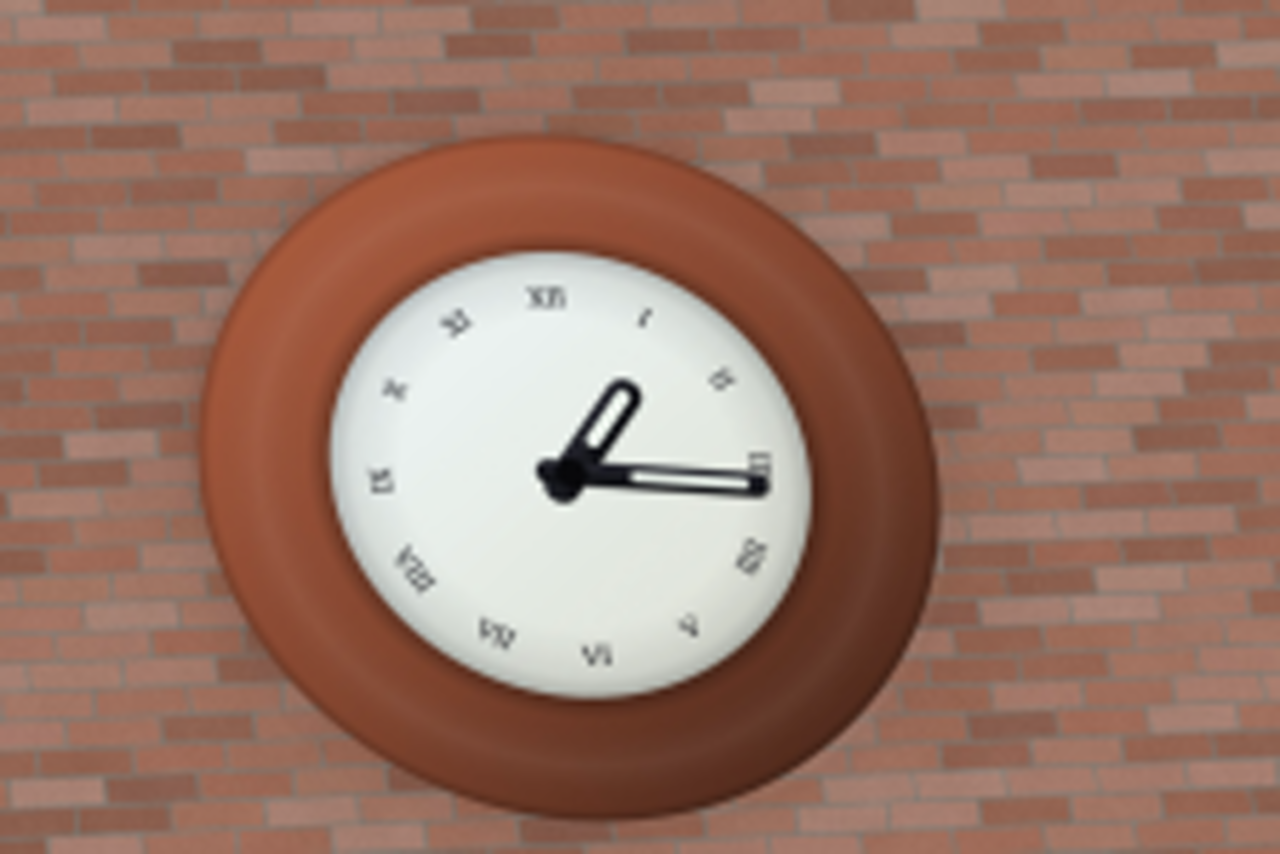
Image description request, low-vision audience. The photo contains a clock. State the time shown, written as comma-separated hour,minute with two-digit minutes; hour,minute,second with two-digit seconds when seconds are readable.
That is 1,16
